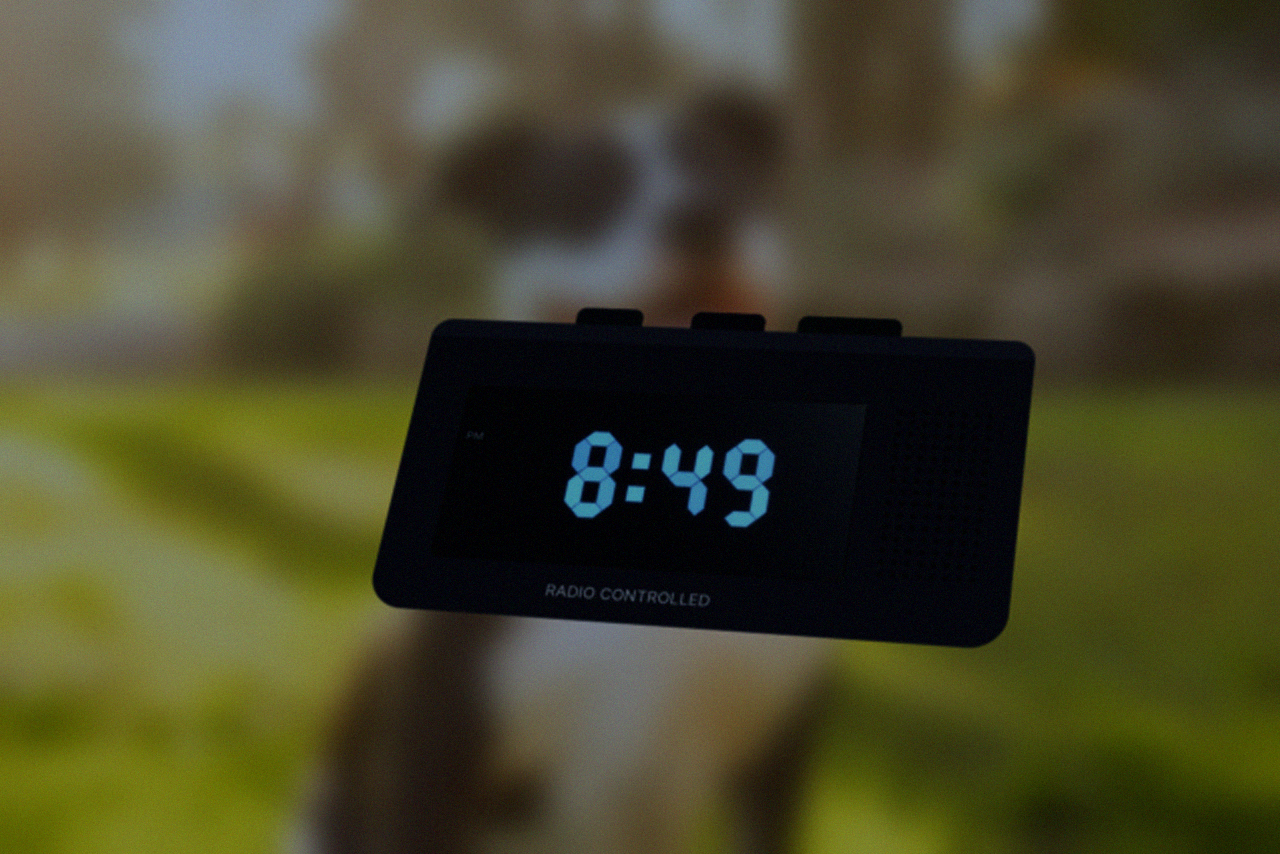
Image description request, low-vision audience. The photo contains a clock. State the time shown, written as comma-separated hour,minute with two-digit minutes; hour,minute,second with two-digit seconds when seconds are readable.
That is 8,49
